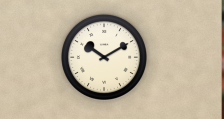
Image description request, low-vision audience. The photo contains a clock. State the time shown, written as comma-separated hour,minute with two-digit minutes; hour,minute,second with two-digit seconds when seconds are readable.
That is 10,10
